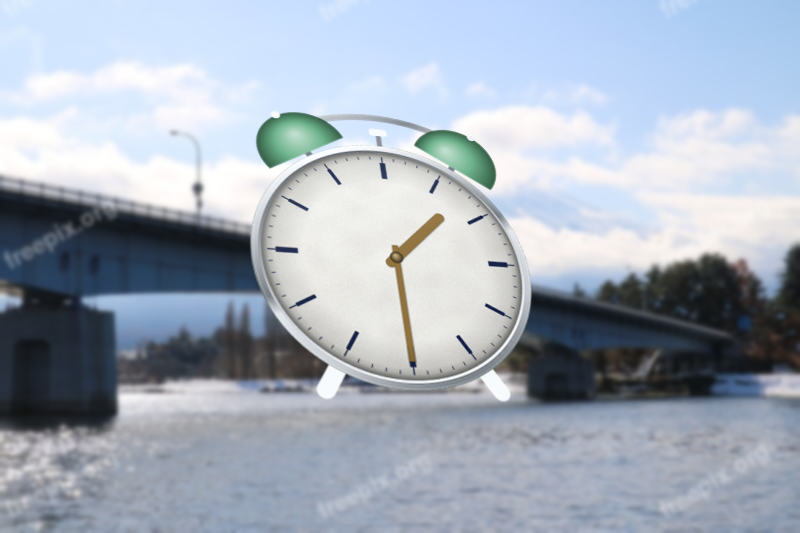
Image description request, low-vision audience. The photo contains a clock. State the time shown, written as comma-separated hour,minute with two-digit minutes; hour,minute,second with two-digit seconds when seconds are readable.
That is 1,30
